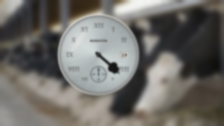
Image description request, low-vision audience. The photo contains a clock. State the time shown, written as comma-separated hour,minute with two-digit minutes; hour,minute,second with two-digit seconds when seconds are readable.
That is 4,22
